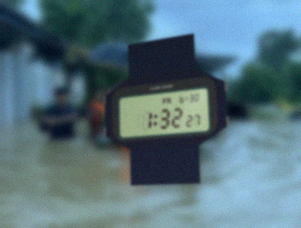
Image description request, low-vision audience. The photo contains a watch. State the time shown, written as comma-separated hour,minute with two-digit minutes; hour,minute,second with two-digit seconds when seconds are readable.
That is 1,32
